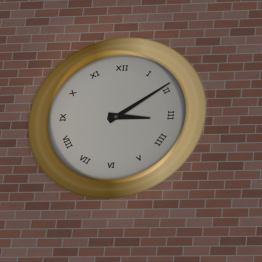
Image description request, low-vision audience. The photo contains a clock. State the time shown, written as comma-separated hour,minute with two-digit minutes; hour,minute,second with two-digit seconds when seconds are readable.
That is 3,09
